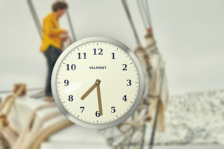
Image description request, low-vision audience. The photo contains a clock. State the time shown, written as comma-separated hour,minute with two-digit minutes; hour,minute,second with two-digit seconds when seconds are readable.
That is 7,29
